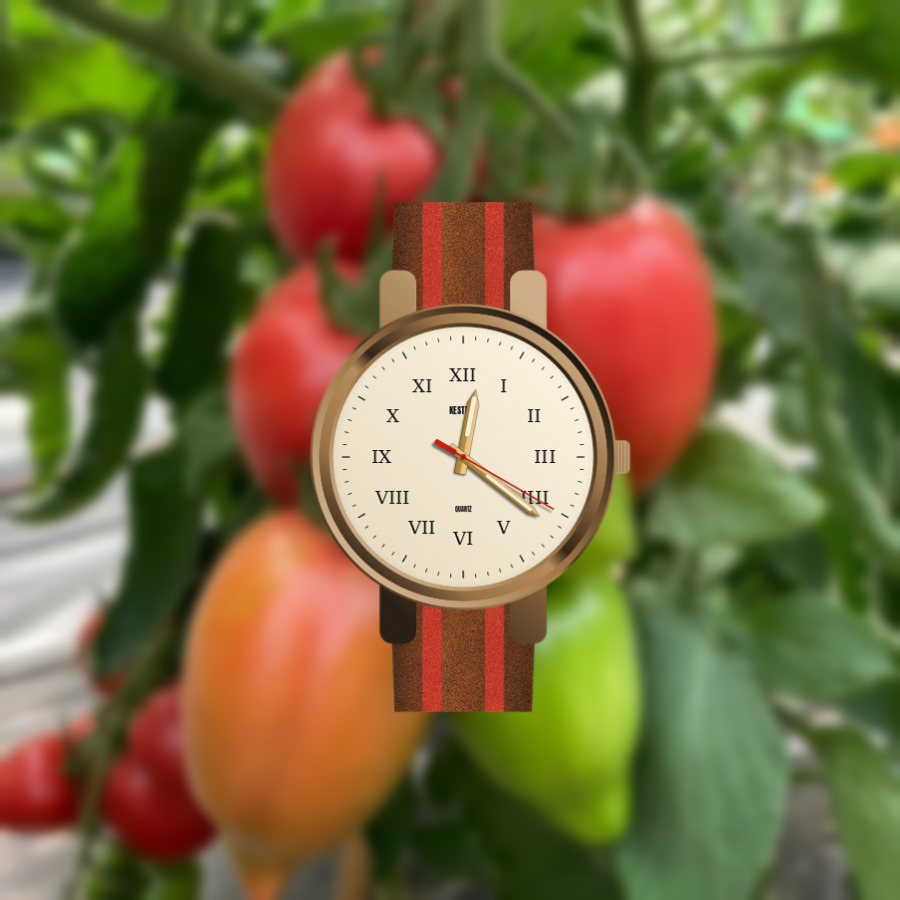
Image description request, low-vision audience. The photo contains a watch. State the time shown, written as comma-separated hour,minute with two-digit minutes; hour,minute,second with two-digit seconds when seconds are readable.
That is 12,21,20
